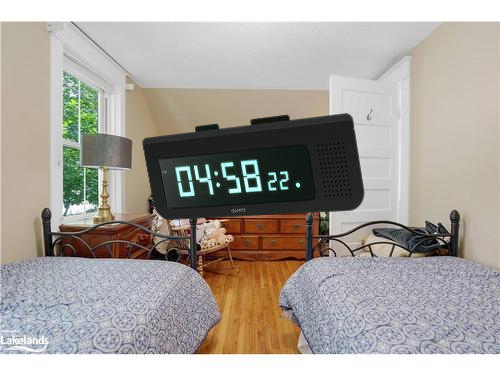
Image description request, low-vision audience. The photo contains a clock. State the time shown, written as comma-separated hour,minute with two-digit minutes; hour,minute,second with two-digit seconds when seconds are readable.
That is 4,58,22
